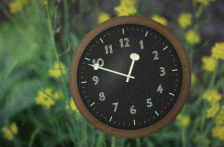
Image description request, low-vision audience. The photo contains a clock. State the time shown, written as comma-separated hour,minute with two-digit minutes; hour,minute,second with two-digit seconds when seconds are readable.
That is 12,49
